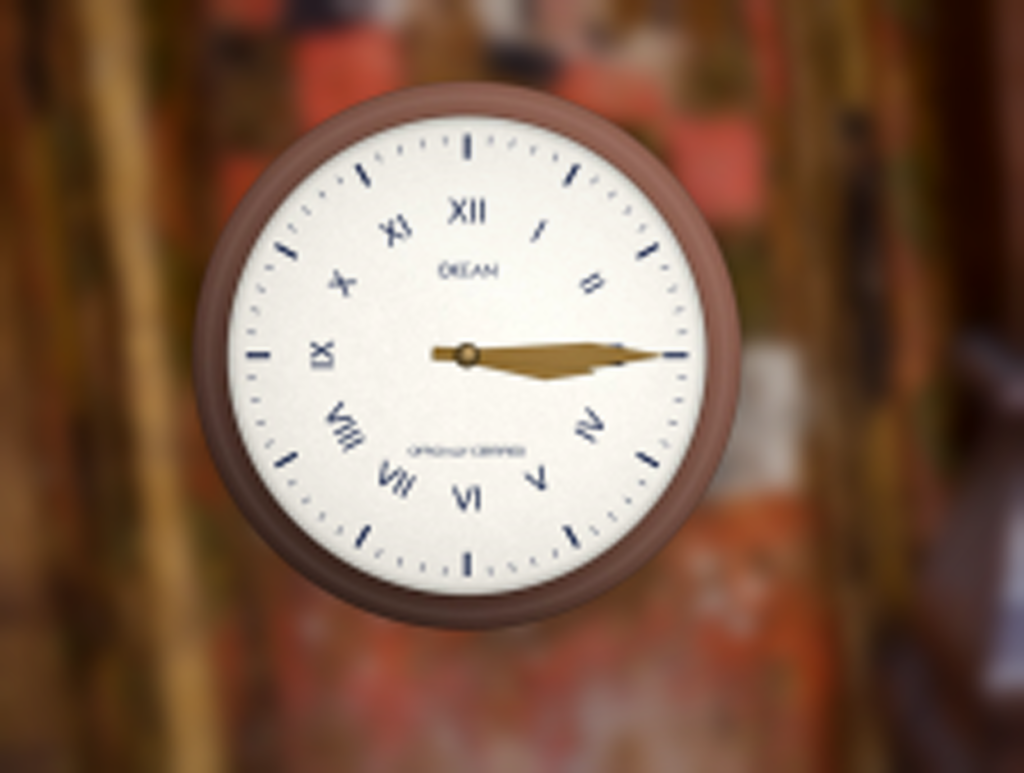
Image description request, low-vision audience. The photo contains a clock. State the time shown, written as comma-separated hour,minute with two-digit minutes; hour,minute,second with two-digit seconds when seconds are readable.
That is 3,15
